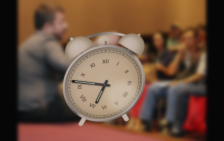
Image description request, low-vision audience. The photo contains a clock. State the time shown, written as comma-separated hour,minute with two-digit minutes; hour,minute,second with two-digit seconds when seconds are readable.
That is 6,47
